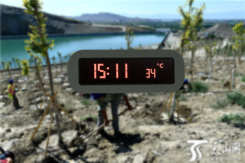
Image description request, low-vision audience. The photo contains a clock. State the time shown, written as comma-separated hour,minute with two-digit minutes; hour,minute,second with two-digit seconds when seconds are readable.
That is 15,11
